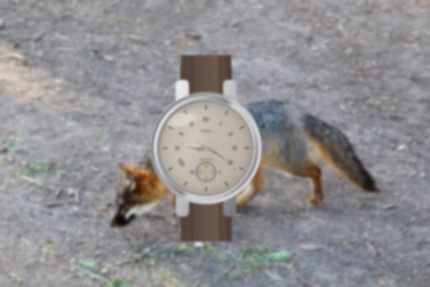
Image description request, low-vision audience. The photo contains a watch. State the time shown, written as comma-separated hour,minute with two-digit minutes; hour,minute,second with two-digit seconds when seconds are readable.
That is 9,21
